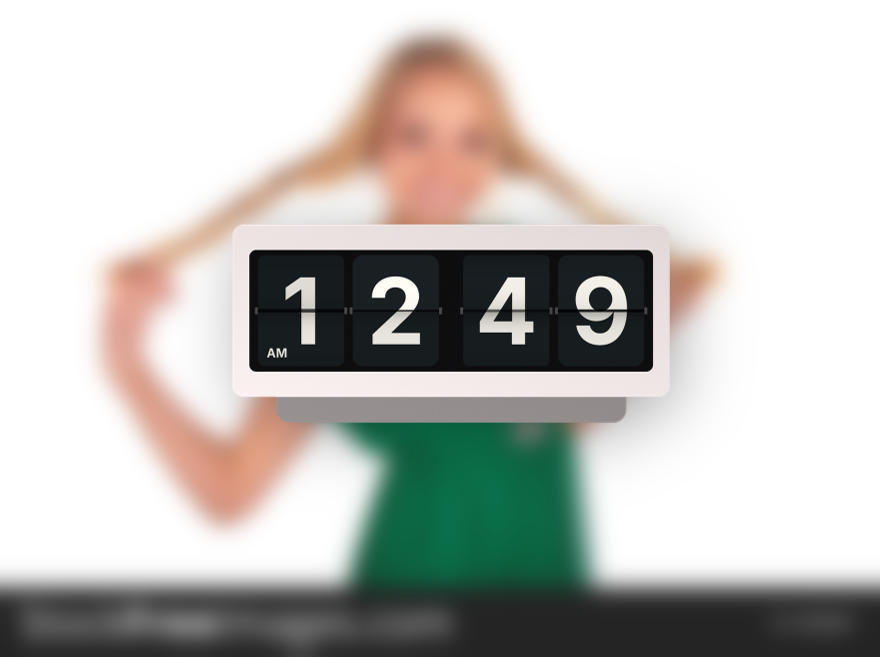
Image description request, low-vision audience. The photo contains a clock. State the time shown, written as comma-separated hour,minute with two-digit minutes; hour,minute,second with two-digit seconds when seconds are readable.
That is 12,49
